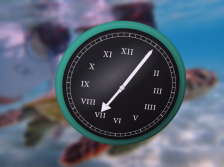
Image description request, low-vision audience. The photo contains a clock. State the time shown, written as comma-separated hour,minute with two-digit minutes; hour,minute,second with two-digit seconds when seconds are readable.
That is 7,05
